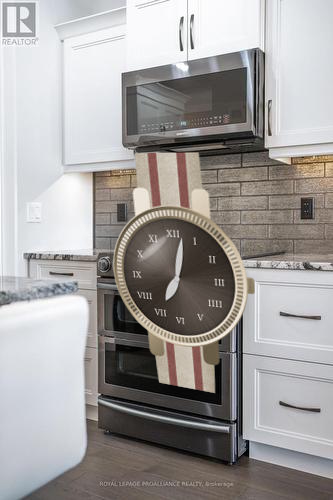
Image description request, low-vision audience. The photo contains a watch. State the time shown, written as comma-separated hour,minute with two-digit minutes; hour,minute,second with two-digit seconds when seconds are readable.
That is 7,02
